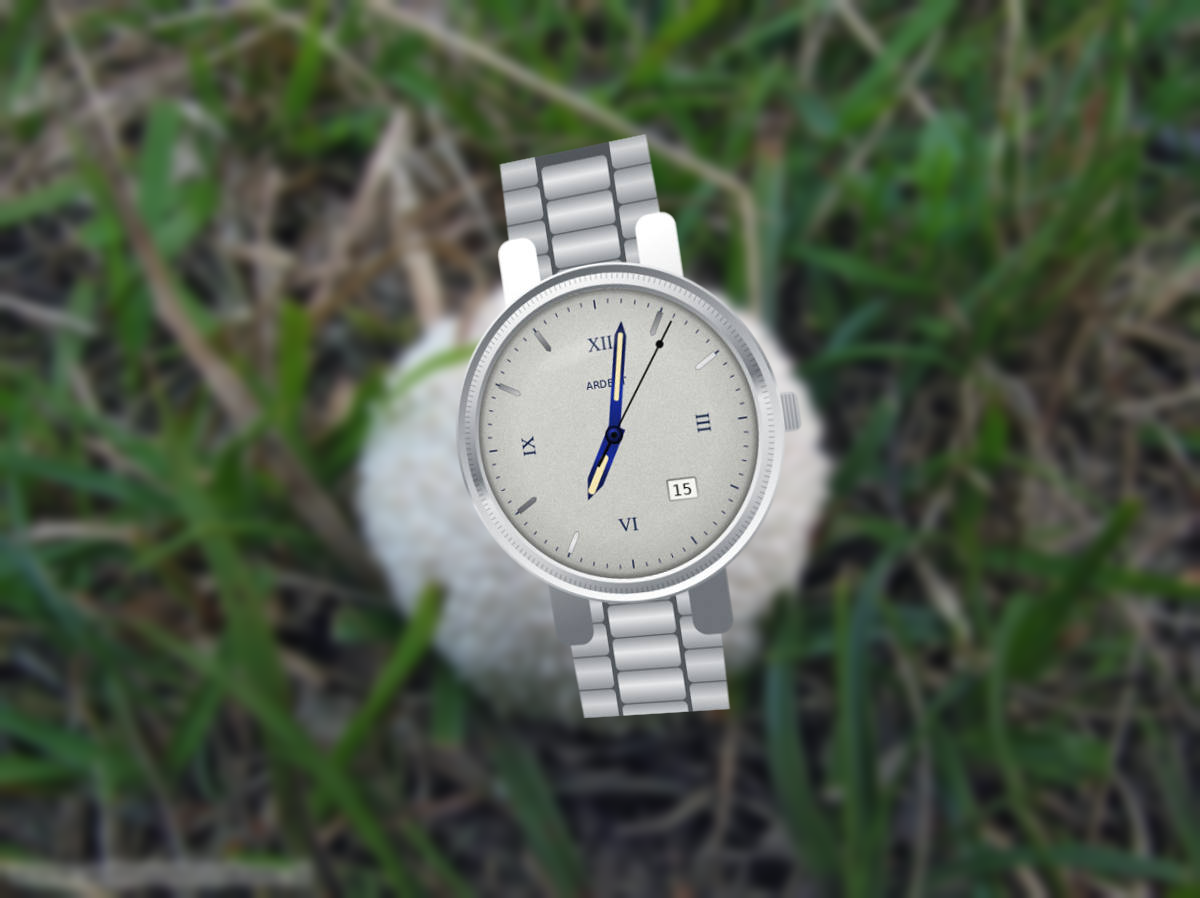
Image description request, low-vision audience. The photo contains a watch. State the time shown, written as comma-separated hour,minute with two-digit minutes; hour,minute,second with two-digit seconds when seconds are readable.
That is 7,02,06
